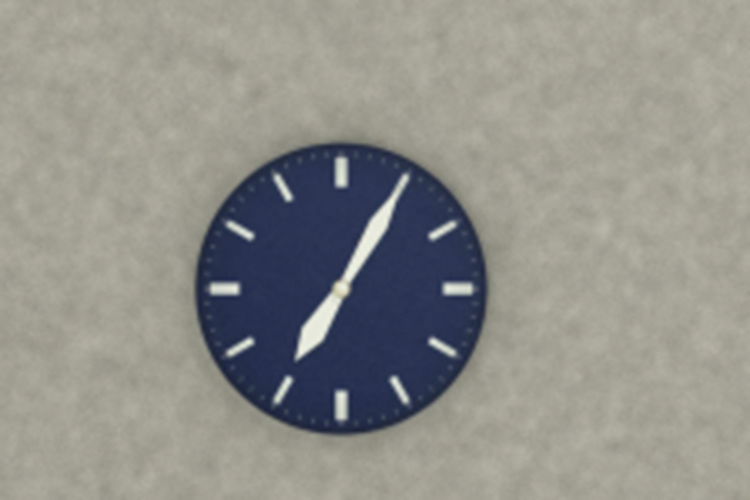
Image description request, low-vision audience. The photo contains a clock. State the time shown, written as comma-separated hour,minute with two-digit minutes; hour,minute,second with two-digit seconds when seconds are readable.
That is 7,05
